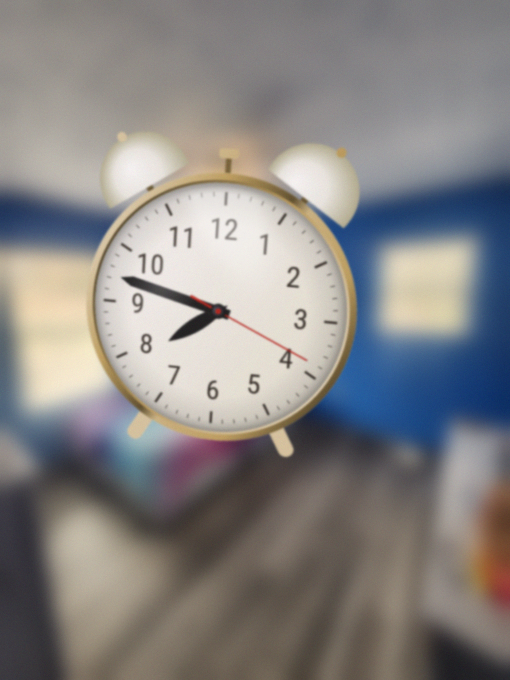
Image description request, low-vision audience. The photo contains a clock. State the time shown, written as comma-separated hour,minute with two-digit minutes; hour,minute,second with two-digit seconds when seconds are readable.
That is 7,47,19
